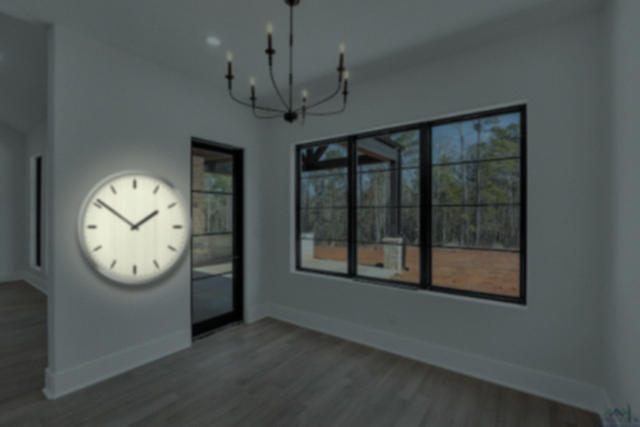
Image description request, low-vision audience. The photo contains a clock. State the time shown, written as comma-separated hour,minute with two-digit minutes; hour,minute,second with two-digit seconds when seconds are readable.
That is 1,51
